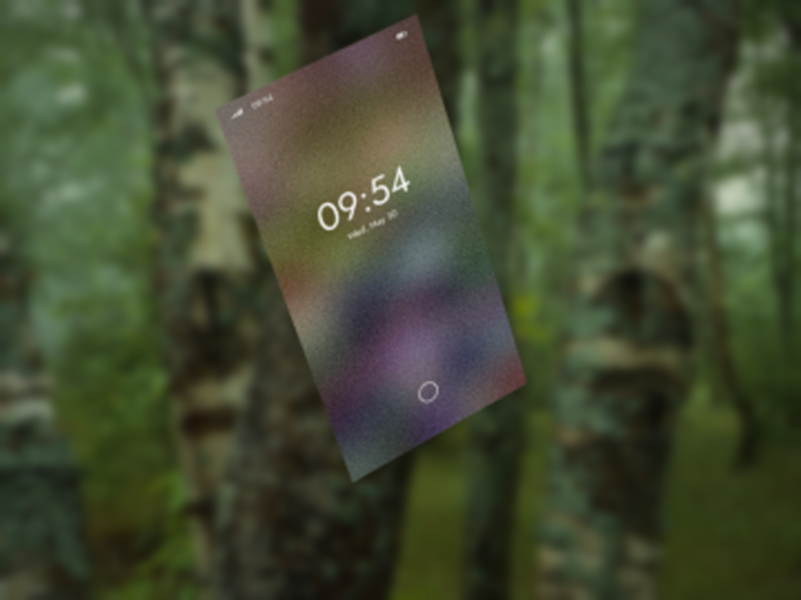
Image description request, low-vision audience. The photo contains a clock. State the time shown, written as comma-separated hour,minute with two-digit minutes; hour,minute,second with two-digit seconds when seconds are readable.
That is 9,54
